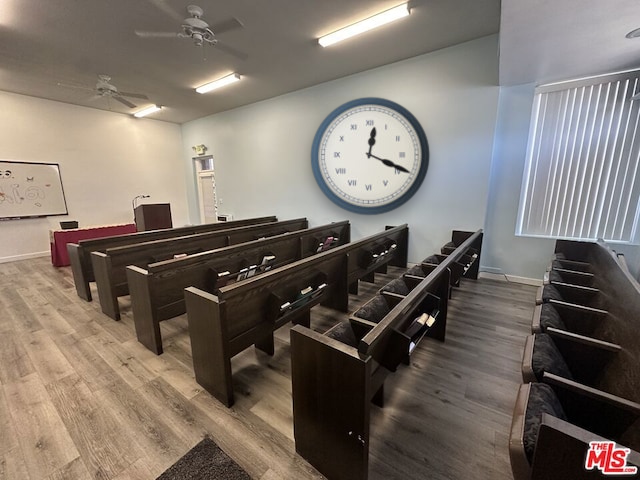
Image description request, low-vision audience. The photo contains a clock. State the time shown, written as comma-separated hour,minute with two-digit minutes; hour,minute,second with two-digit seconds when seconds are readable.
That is 12,19
